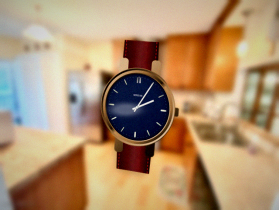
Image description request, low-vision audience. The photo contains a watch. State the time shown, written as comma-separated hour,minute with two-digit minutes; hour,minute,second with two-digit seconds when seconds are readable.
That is 2,05
